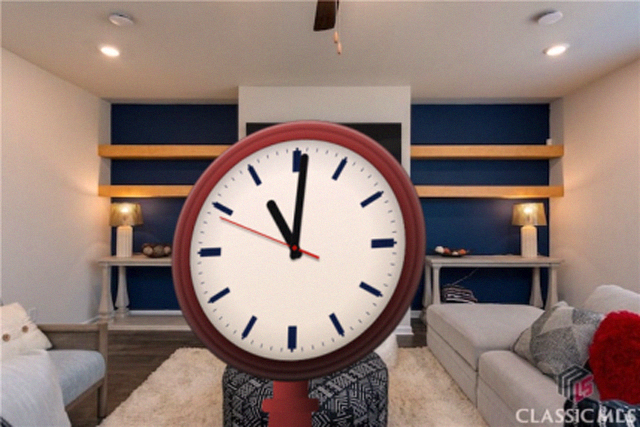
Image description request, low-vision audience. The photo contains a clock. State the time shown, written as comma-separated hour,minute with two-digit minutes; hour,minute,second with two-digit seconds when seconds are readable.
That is 11,00,49
